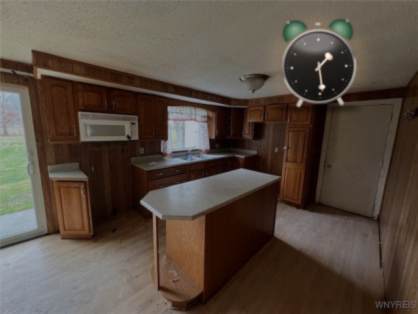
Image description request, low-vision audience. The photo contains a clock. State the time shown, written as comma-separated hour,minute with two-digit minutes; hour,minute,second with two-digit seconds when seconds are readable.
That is 1,29
